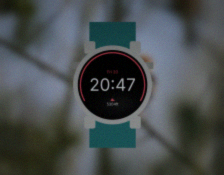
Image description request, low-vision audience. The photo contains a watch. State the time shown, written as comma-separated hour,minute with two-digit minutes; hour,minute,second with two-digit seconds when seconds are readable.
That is 20,47
